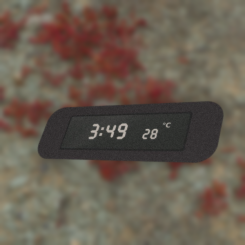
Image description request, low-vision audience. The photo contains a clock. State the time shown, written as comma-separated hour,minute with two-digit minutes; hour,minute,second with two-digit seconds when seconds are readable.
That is 3,49
